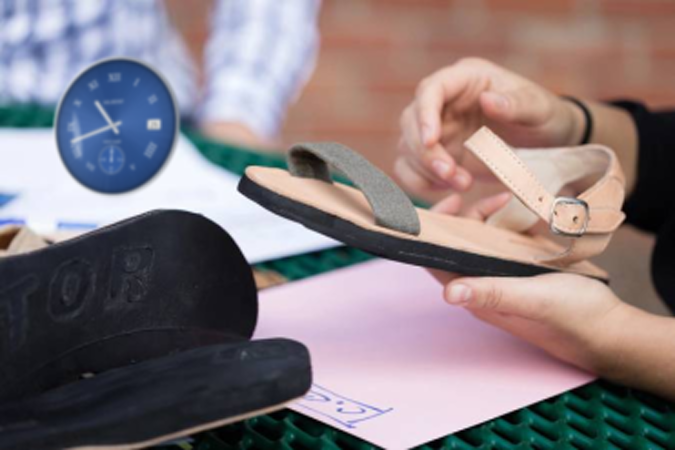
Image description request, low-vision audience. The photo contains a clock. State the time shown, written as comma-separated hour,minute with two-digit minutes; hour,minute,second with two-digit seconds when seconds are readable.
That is 10,42
